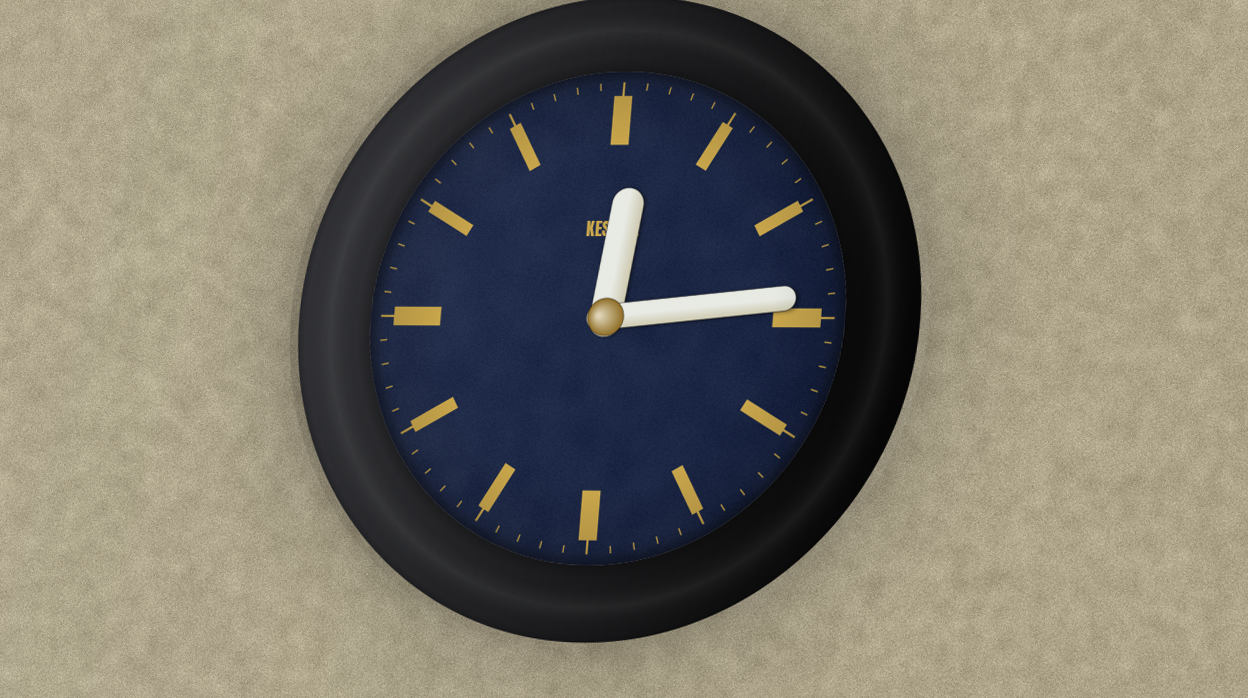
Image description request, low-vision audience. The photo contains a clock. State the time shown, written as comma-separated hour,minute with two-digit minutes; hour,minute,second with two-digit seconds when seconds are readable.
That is 12,14
